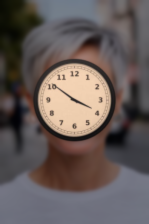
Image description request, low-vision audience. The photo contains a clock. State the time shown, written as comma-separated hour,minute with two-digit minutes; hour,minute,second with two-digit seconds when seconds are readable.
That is 3,51
